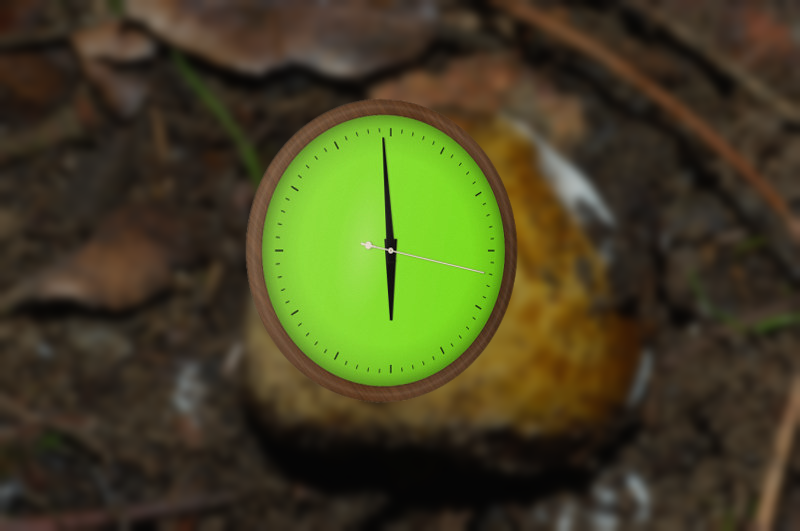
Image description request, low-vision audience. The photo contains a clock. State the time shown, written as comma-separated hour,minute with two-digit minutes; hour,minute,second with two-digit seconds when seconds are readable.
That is 5,59,17
